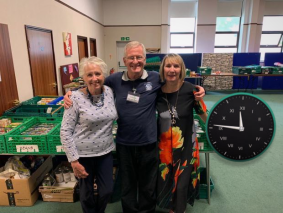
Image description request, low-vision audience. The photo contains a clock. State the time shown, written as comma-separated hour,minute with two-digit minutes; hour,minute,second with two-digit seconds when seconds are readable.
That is 11,46
